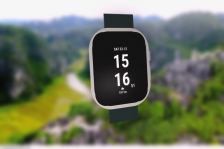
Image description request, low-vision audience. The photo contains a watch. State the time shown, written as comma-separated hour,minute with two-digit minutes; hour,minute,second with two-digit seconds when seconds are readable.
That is 15,16
